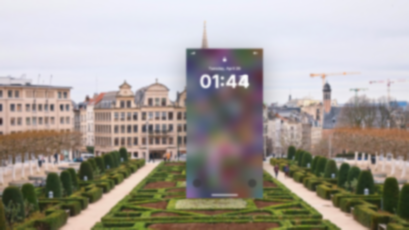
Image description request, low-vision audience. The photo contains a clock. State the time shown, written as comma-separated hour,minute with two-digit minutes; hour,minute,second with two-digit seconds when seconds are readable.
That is 1,44
